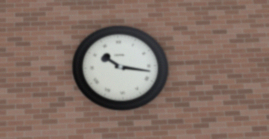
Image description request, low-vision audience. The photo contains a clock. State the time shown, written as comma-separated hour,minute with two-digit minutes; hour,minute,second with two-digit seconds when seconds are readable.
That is 10,17
